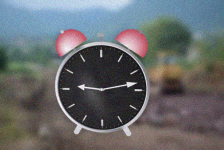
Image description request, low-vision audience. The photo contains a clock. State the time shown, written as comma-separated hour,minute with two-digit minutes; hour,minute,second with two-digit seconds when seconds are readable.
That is 9,13
